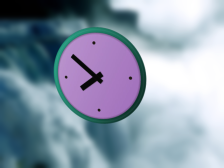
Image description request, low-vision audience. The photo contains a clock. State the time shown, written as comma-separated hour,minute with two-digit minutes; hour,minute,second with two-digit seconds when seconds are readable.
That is 7,52
